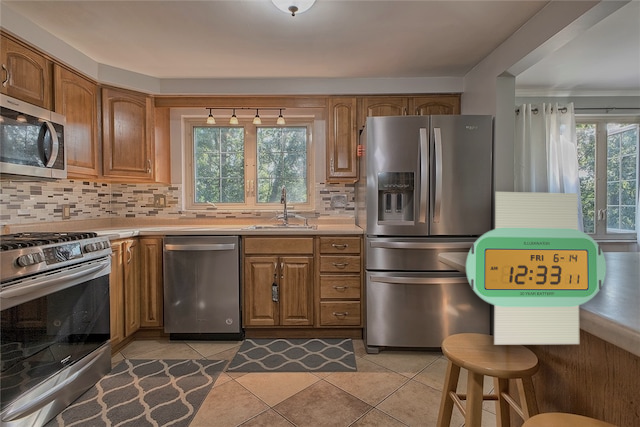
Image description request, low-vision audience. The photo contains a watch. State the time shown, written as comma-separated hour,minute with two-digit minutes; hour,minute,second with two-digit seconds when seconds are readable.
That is 12,33,11
